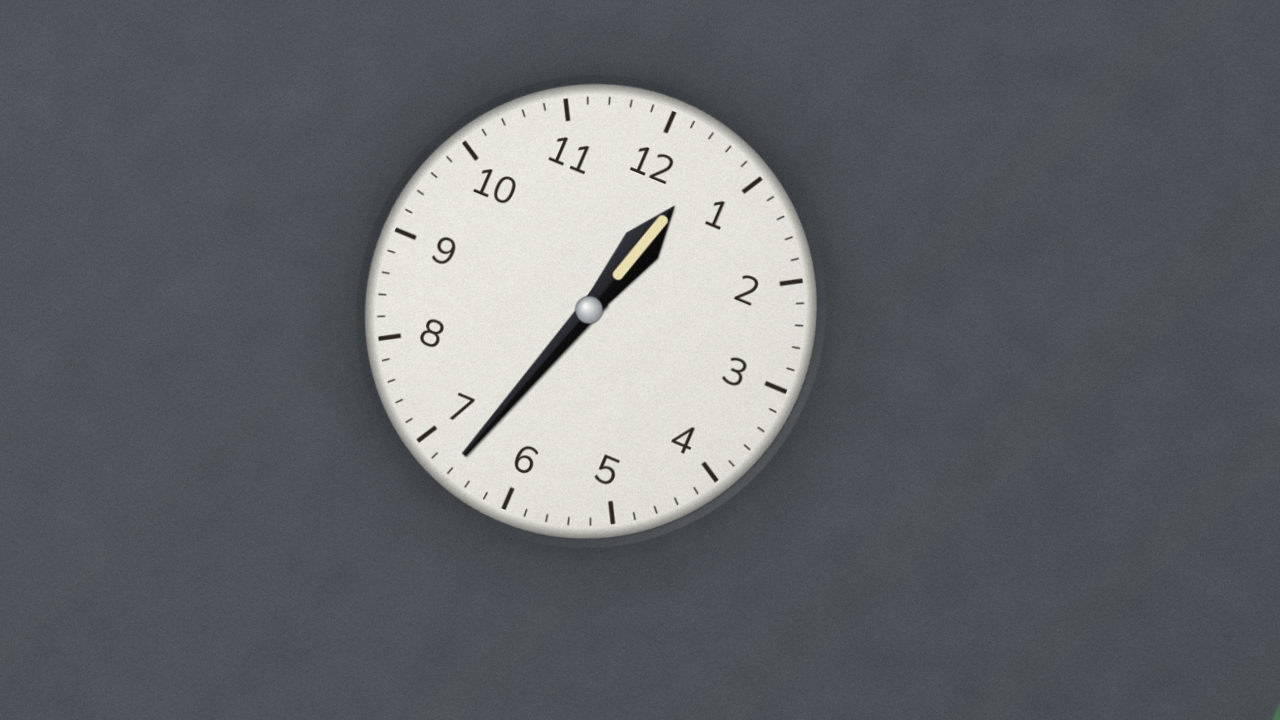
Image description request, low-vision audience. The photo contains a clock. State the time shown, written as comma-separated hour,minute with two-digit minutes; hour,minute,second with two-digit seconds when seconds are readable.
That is 12,33
